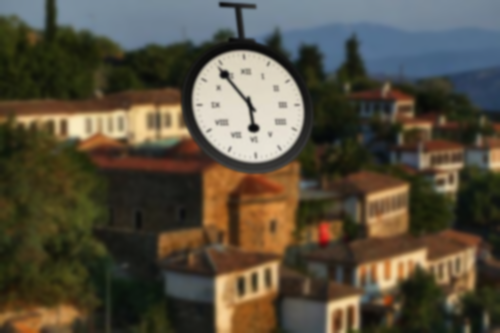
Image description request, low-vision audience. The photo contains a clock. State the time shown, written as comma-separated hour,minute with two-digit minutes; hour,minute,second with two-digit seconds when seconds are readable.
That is 5,54
